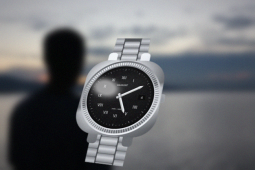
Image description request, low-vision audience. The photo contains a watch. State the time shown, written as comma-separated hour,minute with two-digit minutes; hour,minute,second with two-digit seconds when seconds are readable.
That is 5,10
